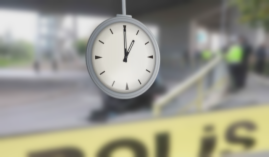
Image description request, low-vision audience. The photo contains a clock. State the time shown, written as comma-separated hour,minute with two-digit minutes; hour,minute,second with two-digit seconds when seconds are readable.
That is 1,00
